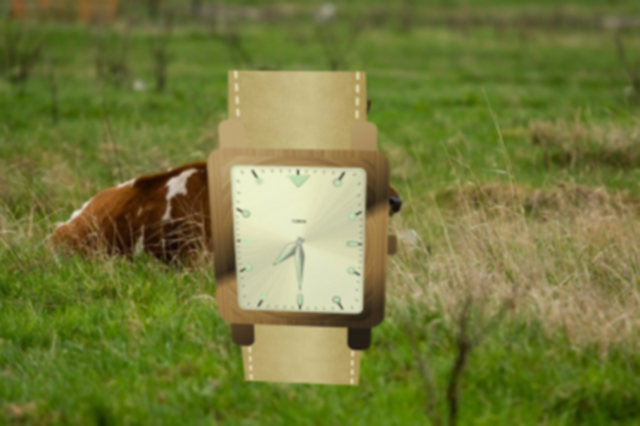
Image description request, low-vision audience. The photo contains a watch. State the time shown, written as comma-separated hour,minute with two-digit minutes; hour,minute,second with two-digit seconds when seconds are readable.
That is 7,30
